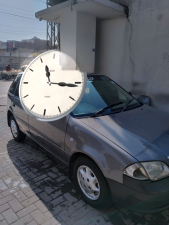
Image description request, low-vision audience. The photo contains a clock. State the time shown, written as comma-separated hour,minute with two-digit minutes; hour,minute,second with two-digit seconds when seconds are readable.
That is 11,16
